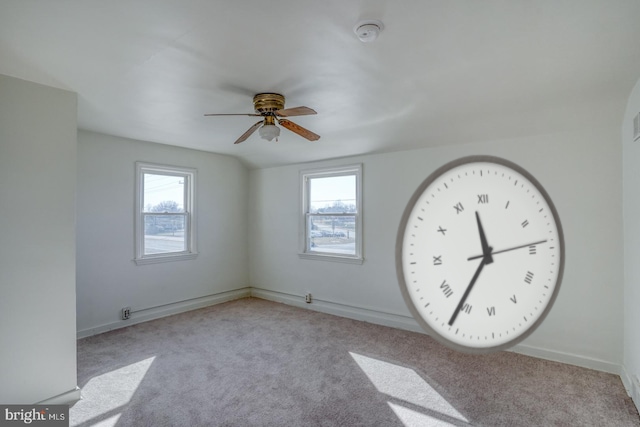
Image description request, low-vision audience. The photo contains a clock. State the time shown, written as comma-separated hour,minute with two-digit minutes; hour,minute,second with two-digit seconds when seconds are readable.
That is 11,36,14
